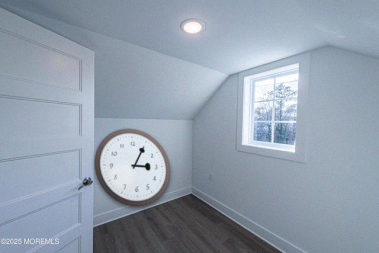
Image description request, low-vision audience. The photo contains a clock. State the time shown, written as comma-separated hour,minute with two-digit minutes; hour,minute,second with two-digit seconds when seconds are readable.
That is 3,05
